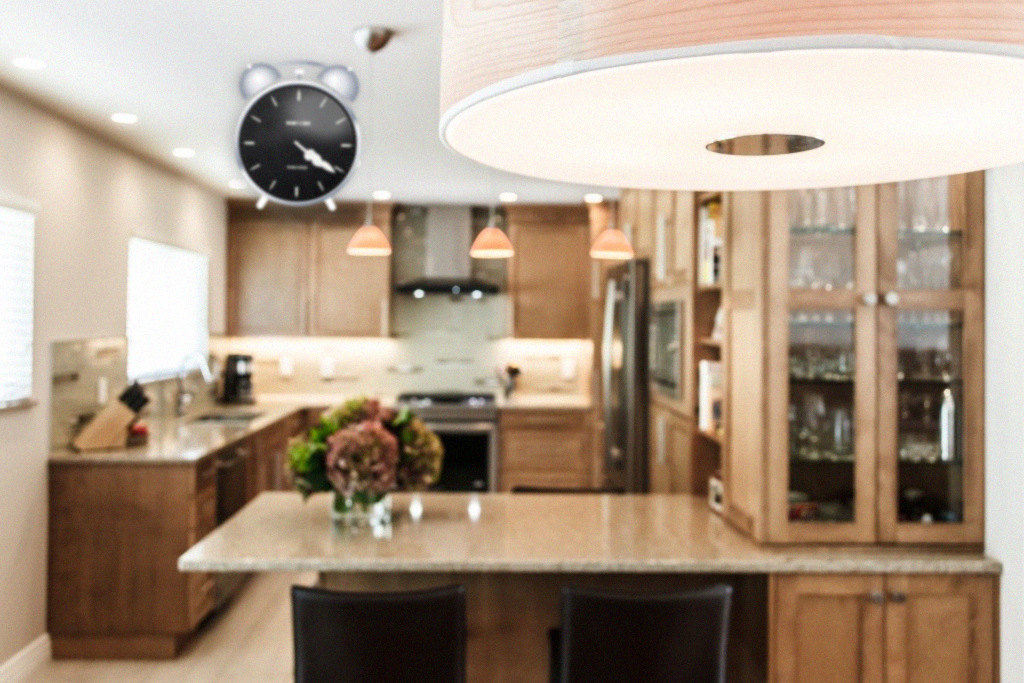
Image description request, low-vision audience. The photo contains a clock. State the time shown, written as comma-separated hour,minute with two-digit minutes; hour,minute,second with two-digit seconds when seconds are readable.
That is 4,21
